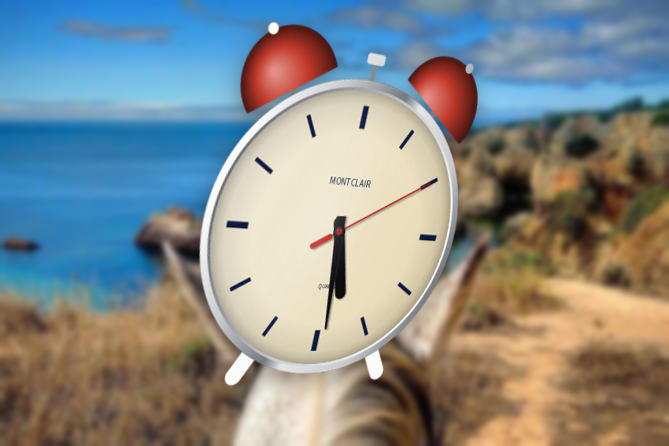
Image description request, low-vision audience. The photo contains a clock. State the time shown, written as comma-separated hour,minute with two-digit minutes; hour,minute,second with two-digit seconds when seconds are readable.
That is 5,29,10
